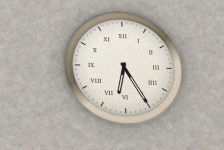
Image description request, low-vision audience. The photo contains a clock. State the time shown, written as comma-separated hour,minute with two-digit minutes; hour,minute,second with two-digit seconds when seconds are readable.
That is 6,25
